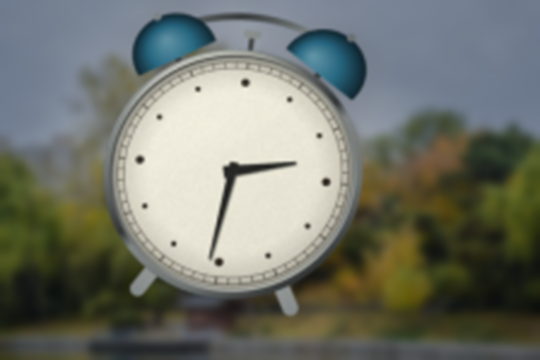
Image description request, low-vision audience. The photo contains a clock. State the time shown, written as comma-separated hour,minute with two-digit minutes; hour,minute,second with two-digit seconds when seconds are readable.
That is 2,31
